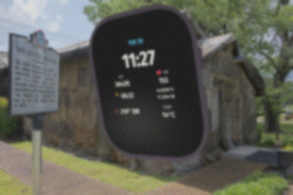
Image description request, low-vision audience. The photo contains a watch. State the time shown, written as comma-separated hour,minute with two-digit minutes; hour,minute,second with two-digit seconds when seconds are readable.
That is 11,27
